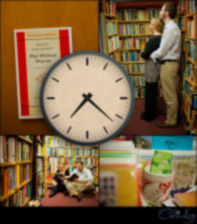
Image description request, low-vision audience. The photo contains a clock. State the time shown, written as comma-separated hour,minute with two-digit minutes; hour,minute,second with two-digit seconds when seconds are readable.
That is 7,22
